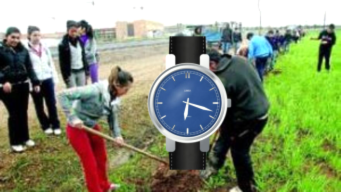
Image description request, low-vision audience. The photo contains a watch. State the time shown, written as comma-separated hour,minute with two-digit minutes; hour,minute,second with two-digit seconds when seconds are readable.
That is 6,18
